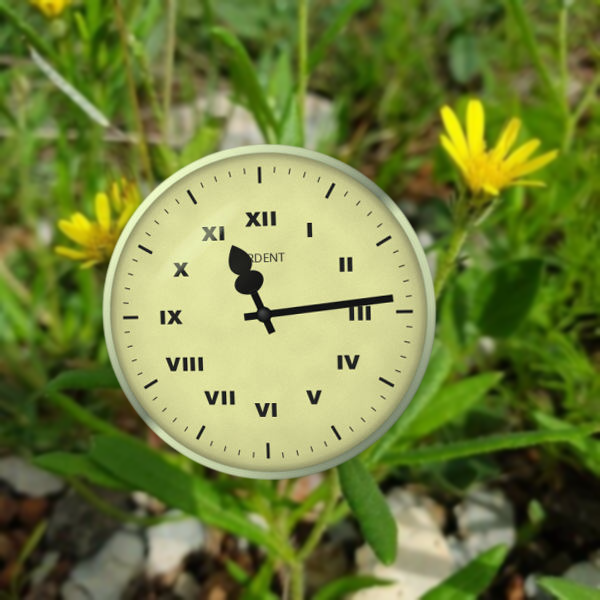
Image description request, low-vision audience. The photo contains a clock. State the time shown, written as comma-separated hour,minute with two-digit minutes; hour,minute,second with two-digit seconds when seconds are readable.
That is 11,14
